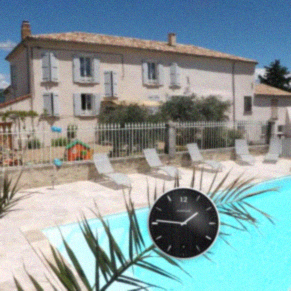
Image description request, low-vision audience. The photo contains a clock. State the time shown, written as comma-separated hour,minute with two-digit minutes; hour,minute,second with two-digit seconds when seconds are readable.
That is 1,46
